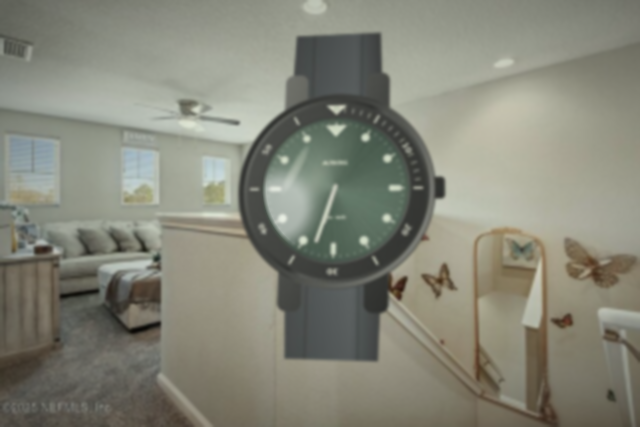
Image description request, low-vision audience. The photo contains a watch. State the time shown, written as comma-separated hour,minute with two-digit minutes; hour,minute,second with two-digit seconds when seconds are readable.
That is 6,33
